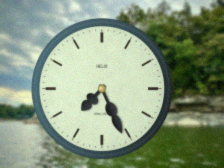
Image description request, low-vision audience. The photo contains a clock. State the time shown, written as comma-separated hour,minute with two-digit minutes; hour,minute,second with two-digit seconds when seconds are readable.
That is 7,26
